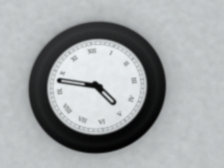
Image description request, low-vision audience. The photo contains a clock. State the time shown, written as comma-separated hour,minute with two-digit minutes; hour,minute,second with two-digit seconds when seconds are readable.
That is 4,48
